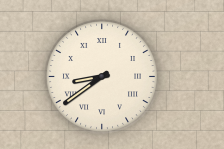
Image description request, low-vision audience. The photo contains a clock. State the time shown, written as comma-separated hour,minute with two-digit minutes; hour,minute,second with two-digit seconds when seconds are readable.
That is 8,39
